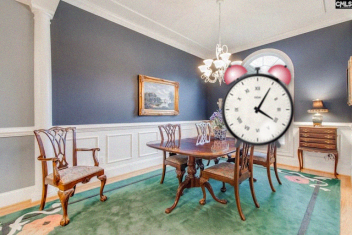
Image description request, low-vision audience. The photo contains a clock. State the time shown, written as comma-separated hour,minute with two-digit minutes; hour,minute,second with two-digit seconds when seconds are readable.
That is 4,05
